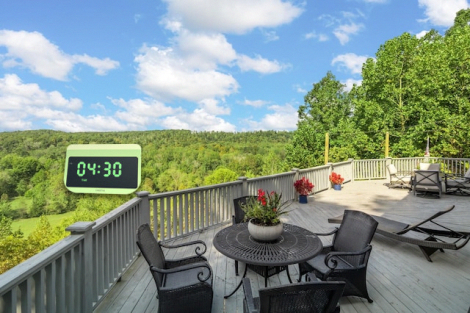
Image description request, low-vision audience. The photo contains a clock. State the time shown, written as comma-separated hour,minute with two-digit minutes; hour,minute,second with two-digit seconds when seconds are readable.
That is 4,30
